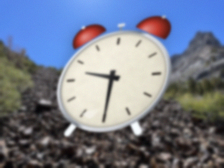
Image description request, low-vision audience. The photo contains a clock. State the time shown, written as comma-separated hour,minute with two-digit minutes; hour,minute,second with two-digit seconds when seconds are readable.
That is 9,30
